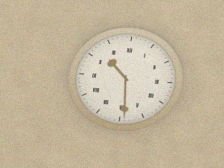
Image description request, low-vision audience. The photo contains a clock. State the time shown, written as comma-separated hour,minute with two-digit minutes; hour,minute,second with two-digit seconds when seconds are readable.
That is 10,29
